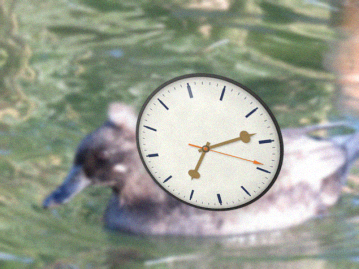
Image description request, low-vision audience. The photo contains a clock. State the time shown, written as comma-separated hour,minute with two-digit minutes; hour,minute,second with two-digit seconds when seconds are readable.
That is 7,13,19
